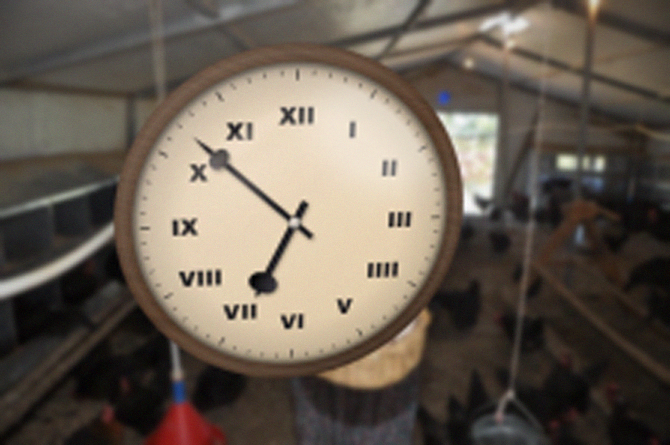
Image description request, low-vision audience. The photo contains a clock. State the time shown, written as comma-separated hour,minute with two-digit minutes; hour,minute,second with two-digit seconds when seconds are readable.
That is 6,52
